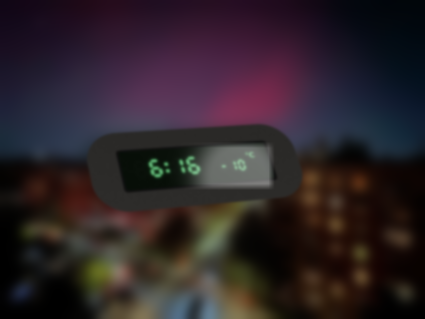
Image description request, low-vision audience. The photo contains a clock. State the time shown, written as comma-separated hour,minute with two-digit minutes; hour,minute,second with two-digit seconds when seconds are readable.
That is 6,16
